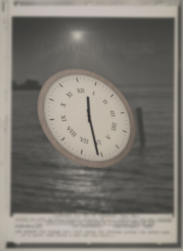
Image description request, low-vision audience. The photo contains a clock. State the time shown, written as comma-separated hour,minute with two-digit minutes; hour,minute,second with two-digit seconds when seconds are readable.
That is 12,31
